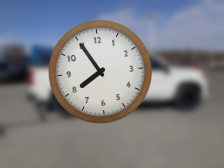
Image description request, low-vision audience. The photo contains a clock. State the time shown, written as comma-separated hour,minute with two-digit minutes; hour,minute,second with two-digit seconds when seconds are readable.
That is 7,55
